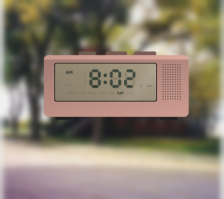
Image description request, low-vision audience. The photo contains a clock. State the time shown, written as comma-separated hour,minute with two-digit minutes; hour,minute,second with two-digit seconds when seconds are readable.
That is 8,02
